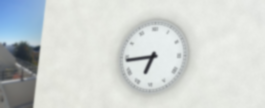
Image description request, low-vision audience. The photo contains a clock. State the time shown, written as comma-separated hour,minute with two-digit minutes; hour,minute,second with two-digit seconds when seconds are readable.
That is 6,44
